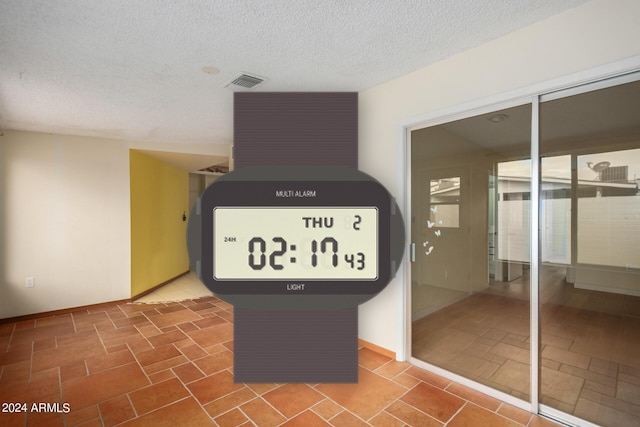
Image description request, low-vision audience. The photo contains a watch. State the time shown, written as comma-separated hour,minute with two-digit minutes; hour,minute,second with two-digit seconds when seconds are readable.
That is 2,17,43
